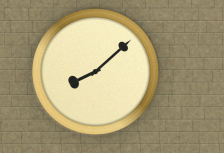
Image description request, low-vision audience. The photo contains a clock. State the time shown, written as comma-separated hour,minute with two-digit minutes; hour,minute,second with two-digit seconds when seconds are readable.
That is 8,08
